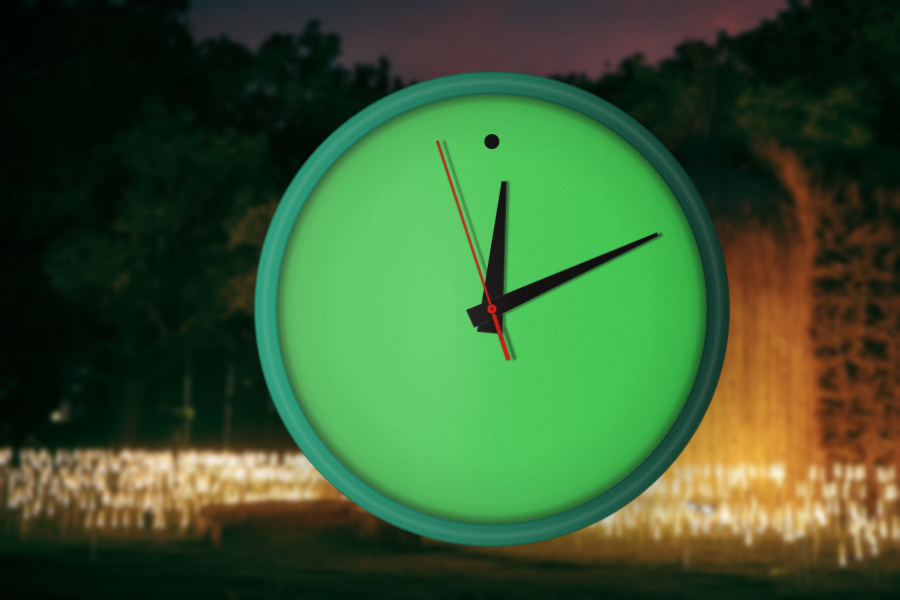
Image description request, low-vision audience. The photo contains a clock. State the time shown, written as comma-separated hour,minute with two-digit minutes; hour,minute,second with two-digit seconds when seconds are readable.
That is 12,10,57
